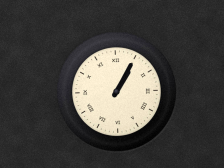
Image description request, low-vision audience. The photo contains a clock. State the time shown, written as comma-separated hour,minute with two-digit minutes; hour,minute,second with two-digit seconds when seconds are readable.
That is 1,05
